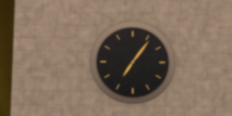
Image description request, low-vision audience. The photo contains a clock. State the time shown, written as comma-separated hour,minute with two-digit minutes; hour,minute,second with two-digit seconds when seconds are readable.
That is 7,06
